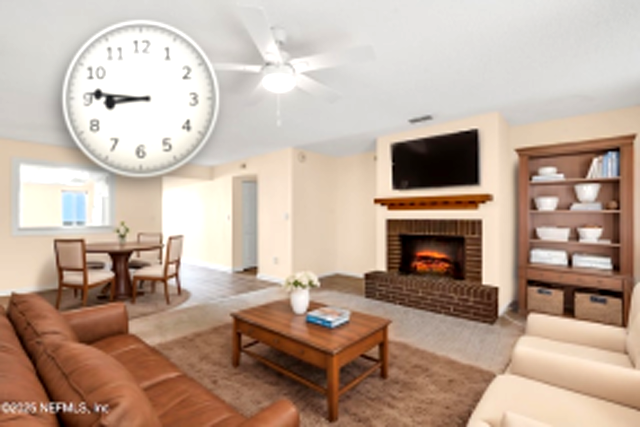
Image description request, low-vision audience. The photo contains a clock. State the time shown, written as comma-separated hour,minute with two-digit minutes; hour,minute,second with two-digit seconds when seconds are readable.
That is 8,46
